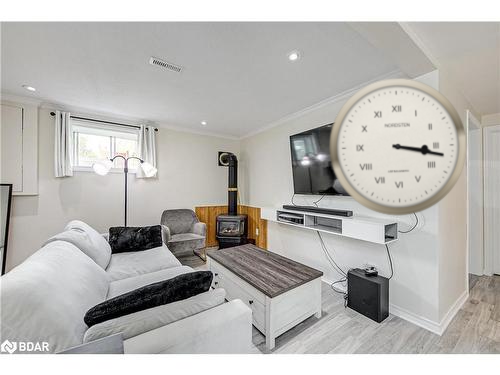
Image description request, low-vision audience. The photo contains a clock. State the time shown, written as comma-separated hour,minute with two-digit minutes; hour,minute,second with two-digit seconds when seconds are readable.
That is 3,17
